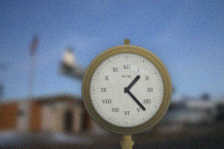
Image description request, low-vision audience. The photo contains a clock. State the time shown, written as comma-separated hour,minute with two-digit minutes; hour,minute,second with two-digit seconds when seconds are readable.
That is 1,23
